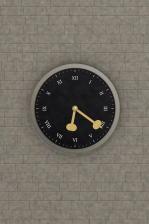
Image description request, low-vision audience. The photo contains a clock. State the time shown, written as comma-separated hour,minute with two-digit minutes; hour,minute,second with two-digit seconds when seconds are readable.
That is 6,21
